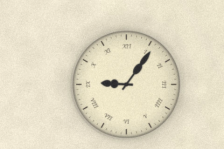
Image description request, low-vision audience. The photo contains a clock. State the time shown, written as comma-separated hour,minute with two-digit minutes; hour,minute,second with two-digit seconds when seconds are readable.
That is 9,06
